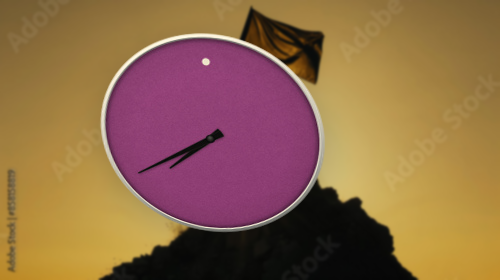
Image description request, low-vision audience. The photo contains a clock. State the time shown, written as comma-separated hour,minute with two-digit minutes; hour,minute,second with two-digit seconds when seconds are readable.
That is 7,40
